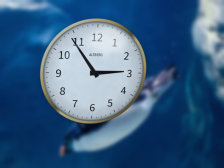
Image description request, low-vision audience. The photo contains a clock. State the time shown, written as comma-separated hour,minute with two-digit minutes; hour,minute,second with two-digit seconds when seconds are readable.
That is 2,54
